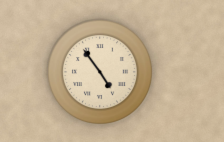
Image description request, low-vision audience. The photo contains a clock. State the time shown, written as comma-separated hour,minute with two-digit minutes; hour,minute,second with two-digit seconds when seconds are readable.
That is 4,54
